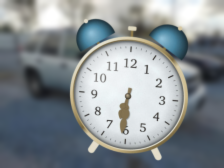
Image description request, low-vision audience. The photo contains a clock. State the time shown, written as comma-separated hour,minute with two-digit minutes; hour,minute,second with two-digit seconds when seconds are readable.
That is 6,31
